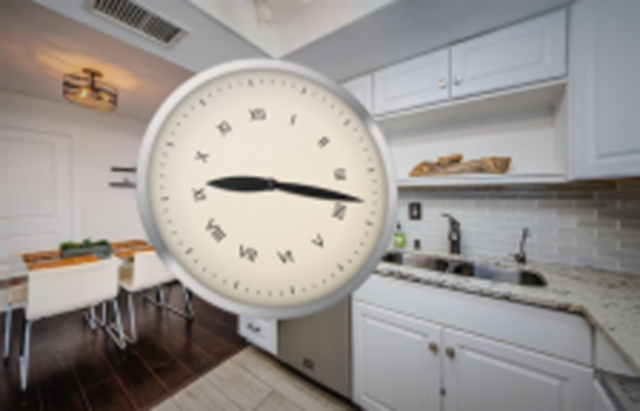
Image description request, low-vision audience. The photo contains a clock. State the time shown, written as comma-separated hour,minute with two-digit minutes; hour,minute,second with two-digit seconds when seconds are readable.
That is 9,18
